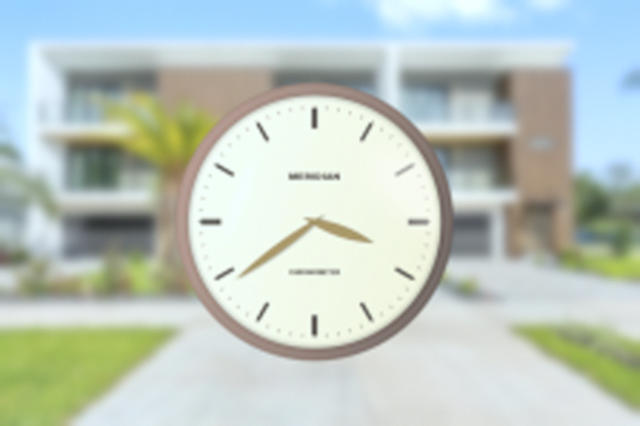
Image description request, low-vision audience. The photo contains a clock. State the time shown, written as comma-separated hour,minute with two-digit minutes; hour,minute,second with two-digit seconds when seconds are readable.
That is 3,39
